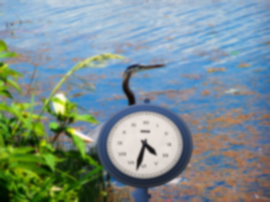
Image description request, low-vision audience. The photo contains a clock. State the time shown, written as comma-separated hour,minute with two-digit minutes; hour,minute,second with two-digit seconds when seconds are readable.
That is 4,32
